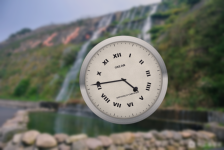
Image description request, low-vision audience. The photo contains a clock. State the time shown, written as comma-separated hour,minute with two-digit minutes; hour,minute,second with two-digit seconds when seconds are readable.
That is 4,46
